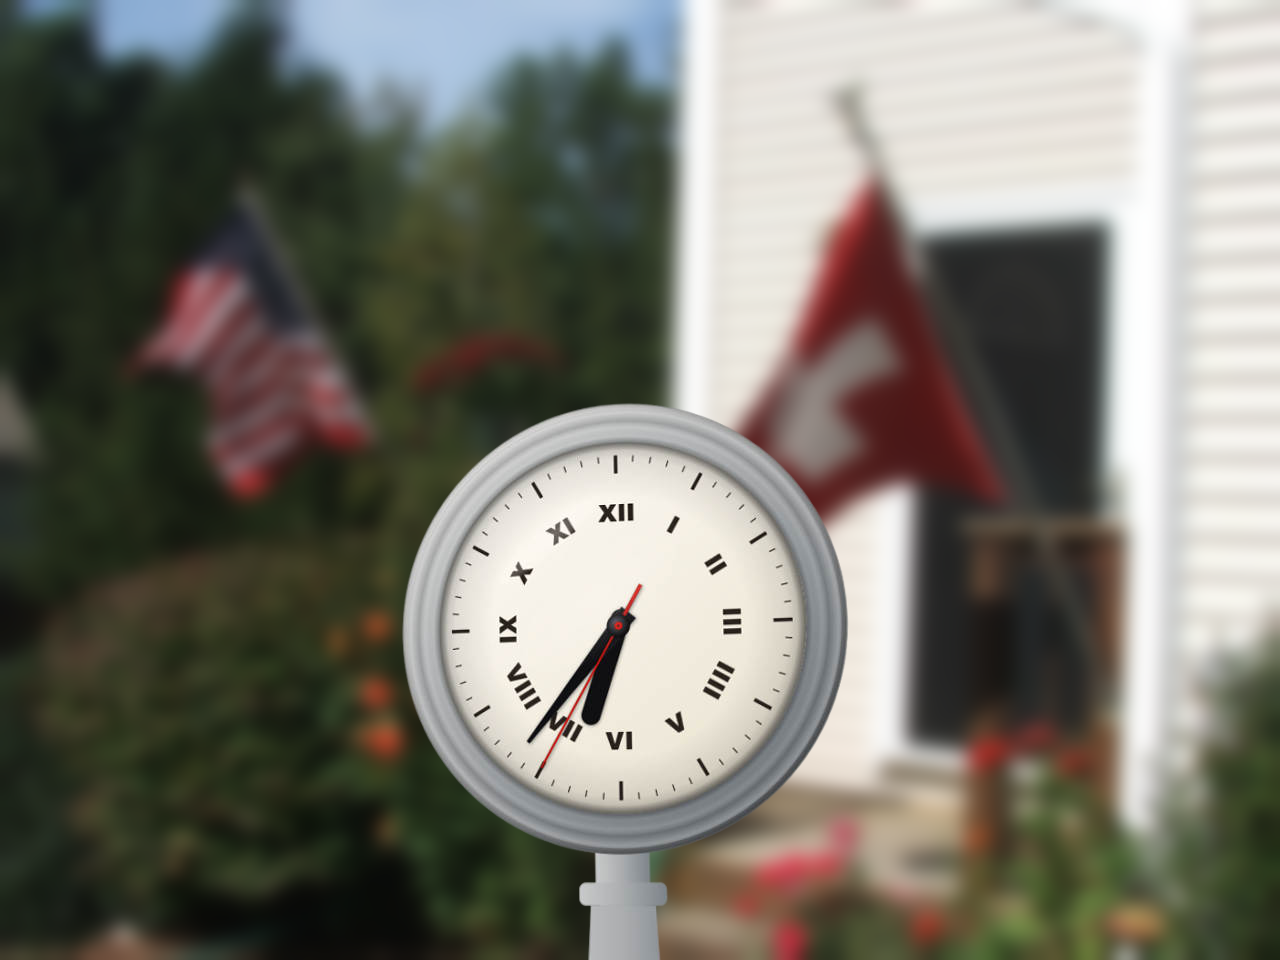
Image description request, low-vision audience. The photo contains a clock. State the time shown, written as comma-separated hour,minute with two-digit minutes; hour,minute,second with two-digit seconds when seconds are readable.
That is 6,36,35
